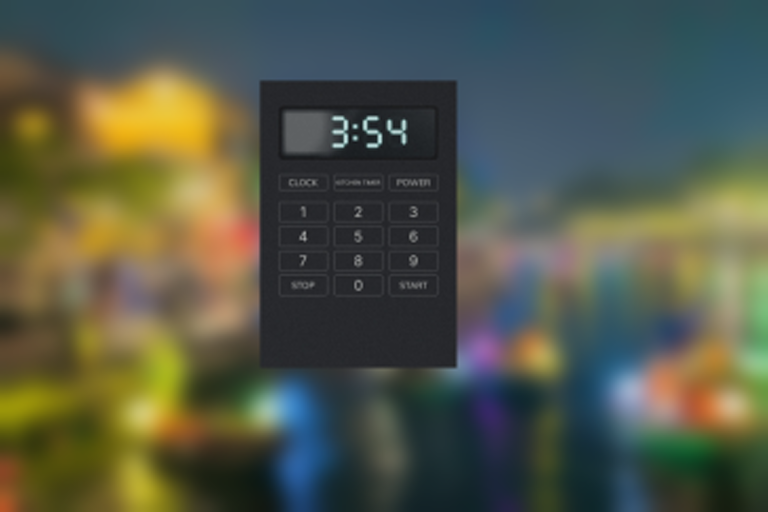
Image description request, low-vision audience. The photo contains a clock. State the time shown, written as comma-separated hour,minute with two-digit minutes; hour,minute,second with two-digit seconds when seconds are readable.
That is 3,54
